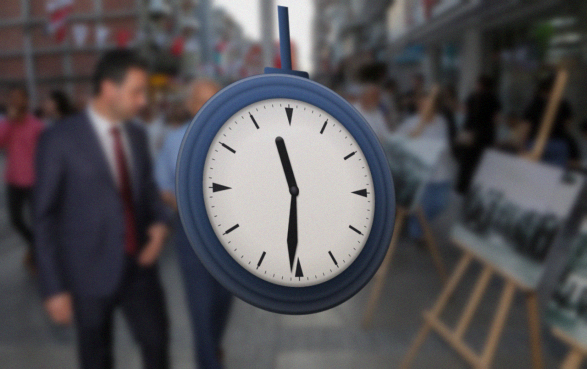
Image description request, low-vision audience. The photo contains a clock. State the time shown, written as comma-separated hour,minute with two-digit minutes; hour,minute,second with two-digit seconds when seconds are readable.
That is 11,31
